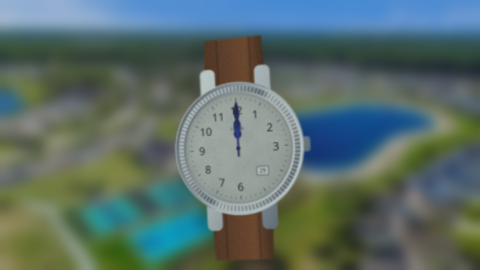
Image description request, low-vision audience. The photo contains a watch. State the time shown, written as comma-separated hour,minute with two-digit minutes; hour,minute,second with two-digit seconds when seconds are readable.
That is 12,00
